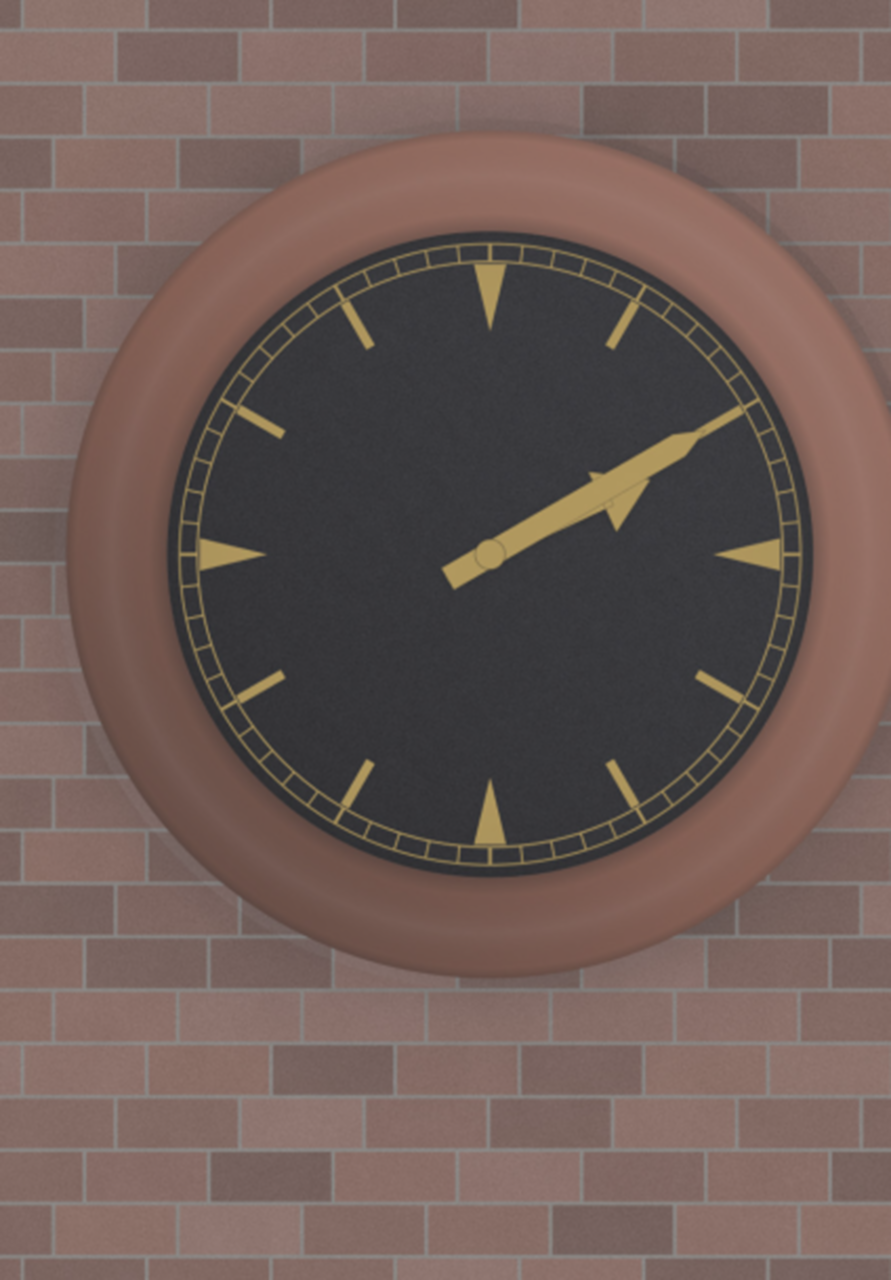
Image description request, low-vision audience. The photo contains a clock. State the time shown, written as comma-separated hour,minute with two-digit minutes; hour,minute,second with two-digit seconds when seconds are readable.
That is 2,10
